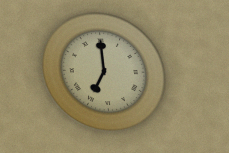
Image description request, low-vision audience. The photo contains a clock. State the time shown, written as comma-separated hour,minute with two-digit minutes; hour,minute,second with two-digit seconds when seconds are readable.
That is 7,00
